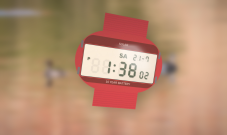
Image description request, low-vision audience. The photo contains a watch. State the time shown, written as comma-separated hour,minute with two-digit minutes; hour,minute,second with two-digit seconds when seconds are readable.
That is 1,38,02
